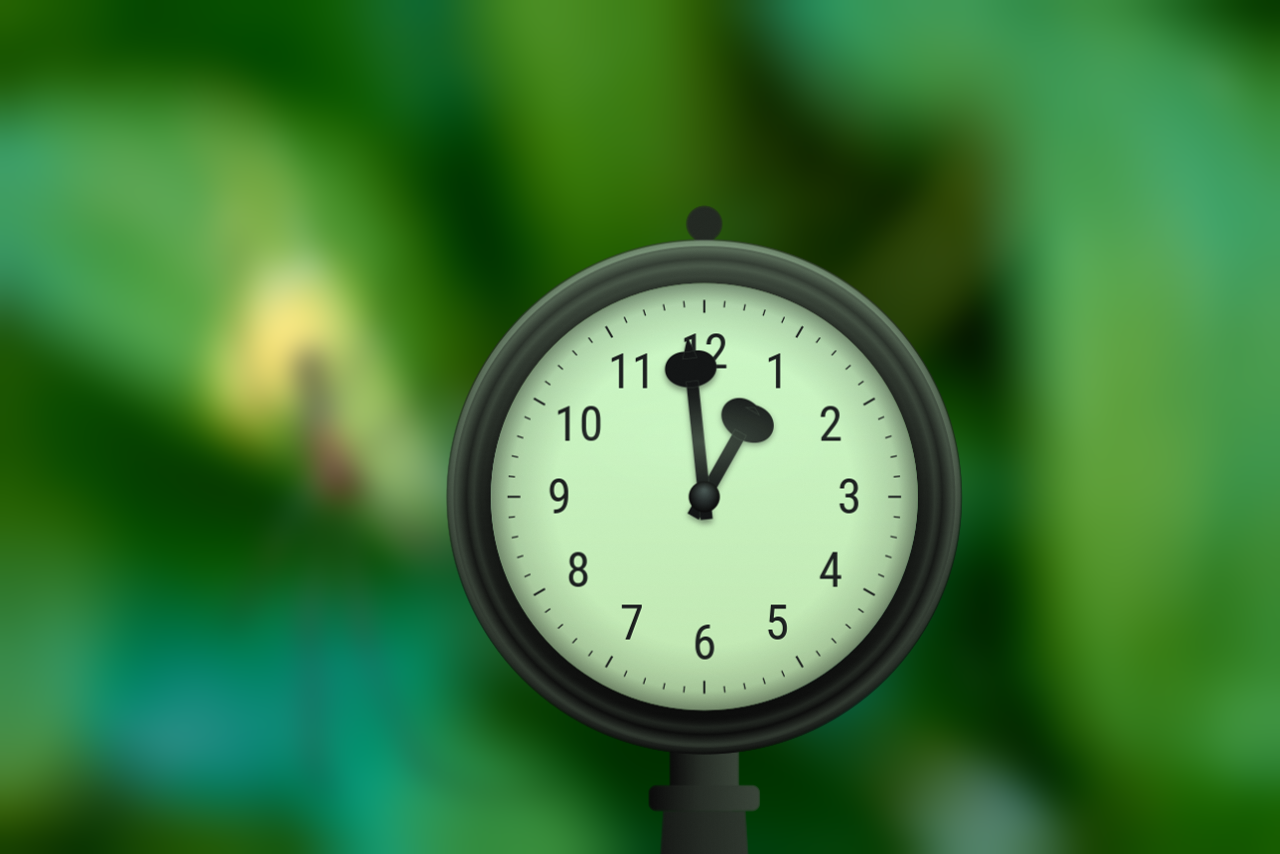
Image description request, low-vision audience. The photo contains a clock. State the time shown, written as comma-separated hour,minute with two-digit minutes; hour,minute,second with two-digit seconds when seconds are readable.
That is 12,59
